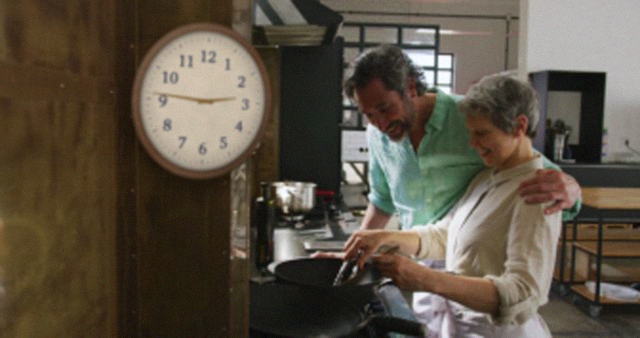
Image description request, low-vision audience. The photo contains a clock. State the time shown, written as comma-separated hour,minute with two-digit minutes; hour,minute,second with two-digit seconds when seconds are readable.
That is 2,46
